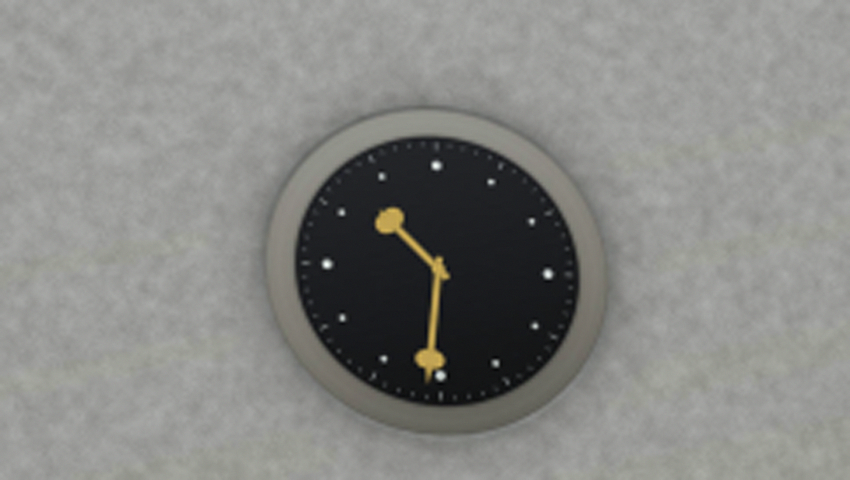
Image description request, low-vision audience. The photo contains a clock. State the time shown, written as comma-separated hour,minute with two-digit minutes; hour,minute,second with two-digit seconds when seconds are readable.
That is 10,31
